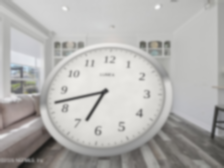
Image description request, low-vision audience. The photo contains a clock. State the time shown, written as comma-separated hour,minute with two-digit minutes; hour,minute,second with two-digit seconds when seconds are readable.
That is 6,42
